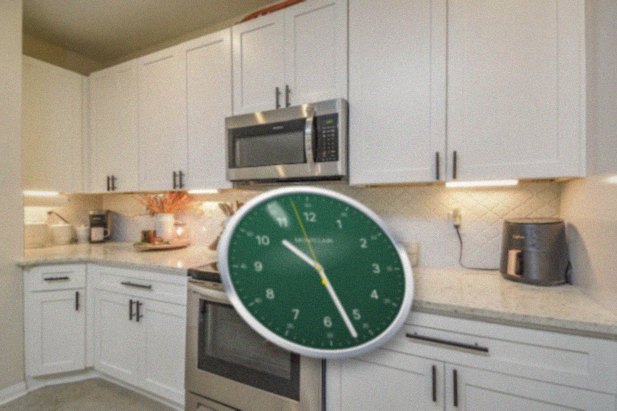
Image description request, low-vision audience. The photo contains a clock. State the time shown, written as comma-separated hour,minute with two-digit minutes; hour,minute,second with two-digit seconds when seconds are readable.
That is 10,26,58
